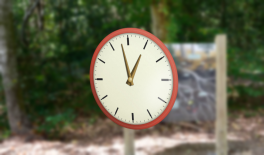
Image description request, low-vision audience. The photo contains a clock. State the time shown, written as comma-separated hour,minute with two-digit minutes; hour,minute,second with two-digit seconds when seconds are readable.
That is 12,58
